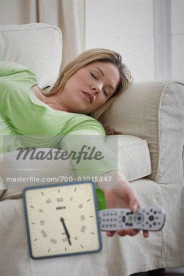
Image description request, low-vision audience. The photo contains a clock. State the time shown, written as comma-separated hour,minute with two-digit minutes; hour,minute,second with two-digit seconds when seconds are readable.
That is 5,28
